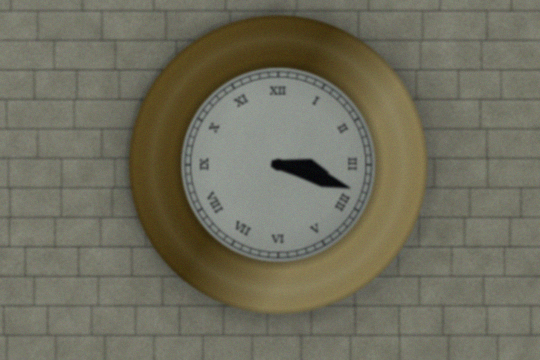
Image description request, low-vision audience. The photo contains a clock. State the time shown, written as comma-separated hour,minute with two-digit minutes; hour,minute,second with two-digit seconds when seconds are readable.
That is 3,18
